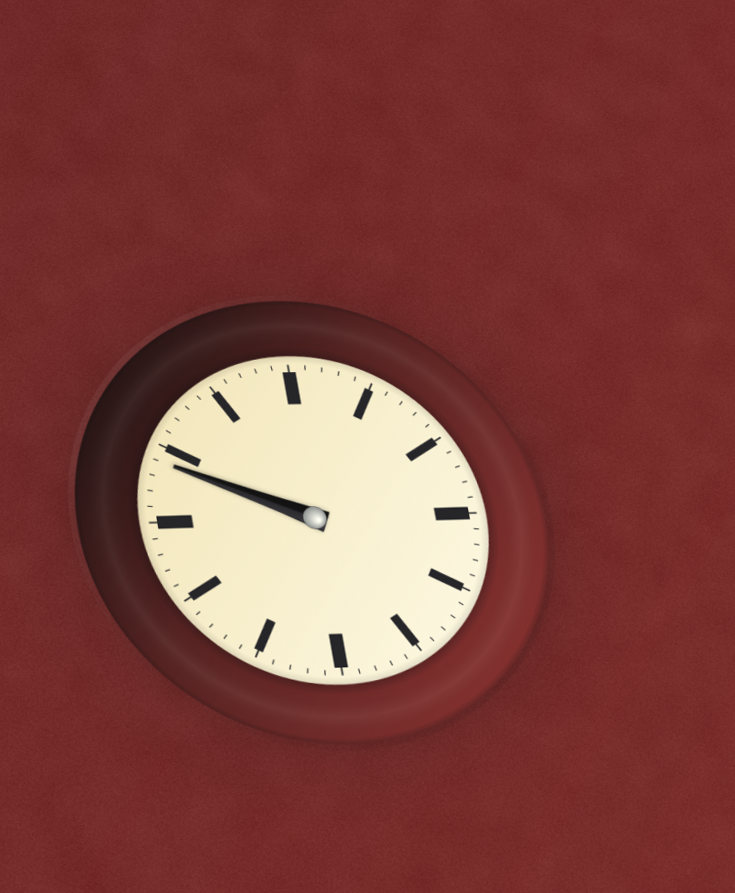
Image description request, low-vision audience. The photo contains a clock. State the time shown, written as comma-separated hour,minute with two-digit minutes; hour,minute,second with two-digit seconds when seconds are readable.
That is 9,49
